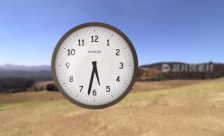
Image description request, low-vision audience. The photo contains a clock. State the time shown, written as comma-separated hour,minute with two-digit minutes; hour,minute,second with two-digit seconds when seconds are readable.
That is 5,32
